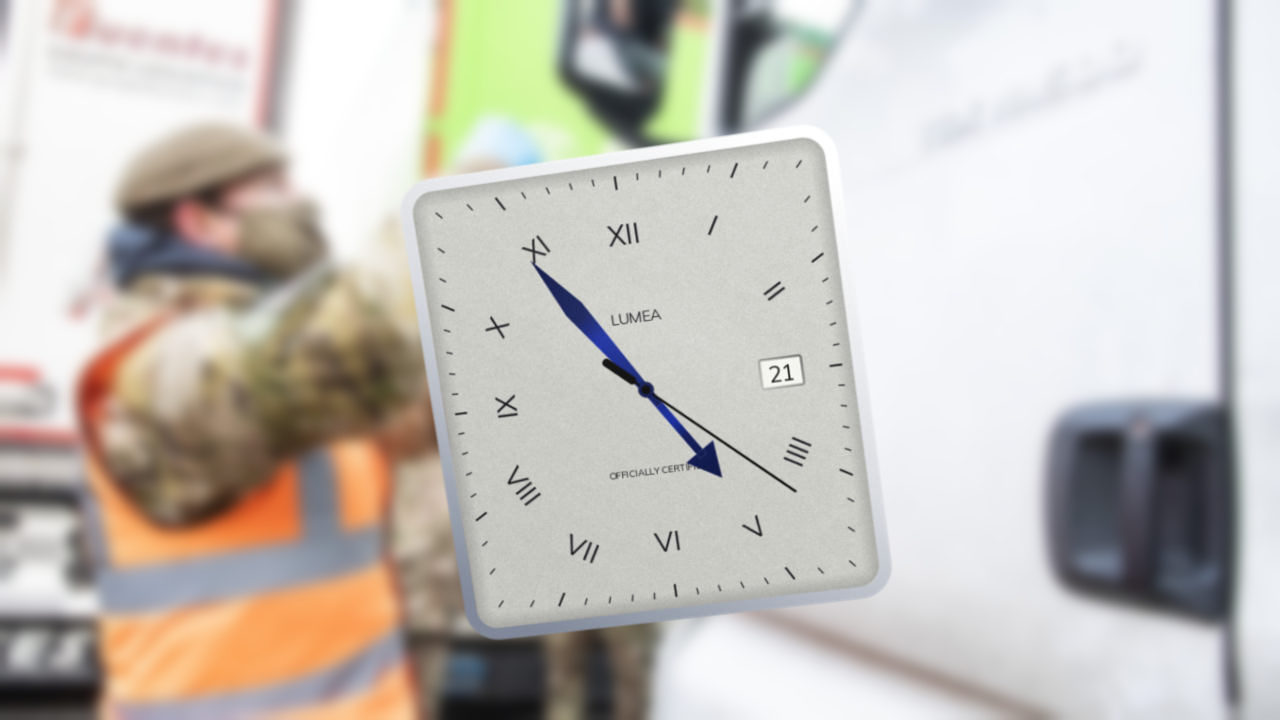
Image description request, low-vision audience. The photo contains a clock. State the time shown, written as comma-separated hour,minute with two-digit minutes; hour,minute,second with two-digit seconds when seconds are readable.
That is 4,54,22
